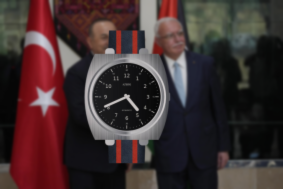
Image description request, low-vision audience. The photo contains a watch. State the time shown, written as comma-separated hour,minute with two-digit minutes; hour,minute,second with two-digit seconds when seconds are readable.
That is 4,41
